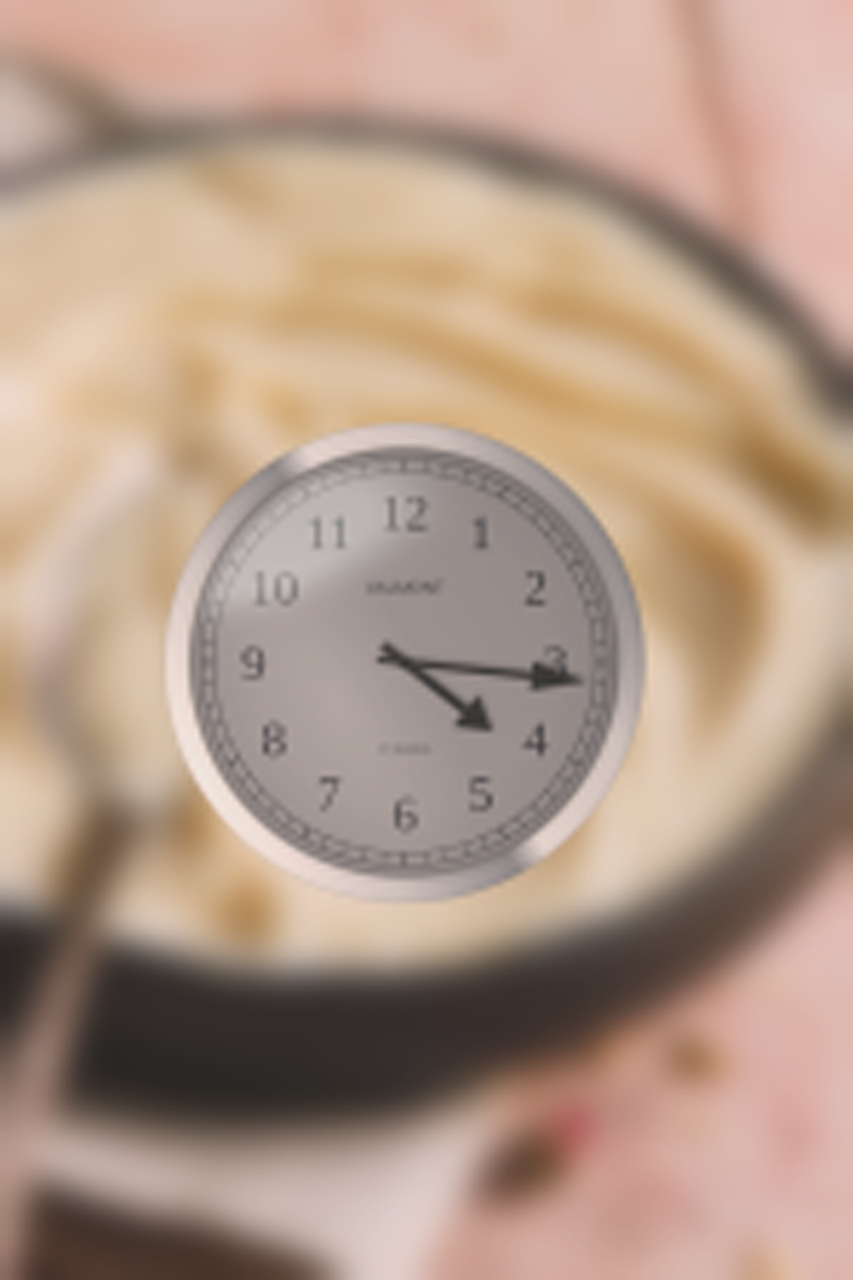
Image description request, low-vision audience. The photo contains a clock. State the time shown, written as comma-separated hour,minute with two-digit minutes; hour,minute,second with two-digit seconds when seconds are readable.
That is 4,16
